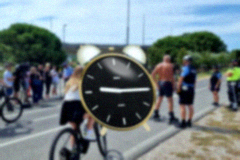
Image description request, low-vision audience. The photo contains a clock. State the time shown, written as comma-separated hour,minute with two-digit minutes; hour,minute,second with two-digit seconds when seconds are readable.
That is 9,15
